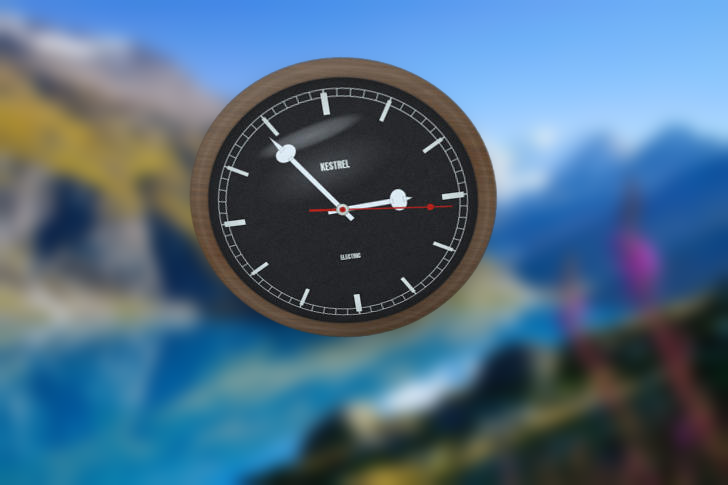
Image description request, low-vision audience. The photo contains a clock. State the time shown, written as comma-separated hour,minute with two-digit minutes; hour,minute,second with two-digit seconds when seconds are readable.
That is 2,54,16
